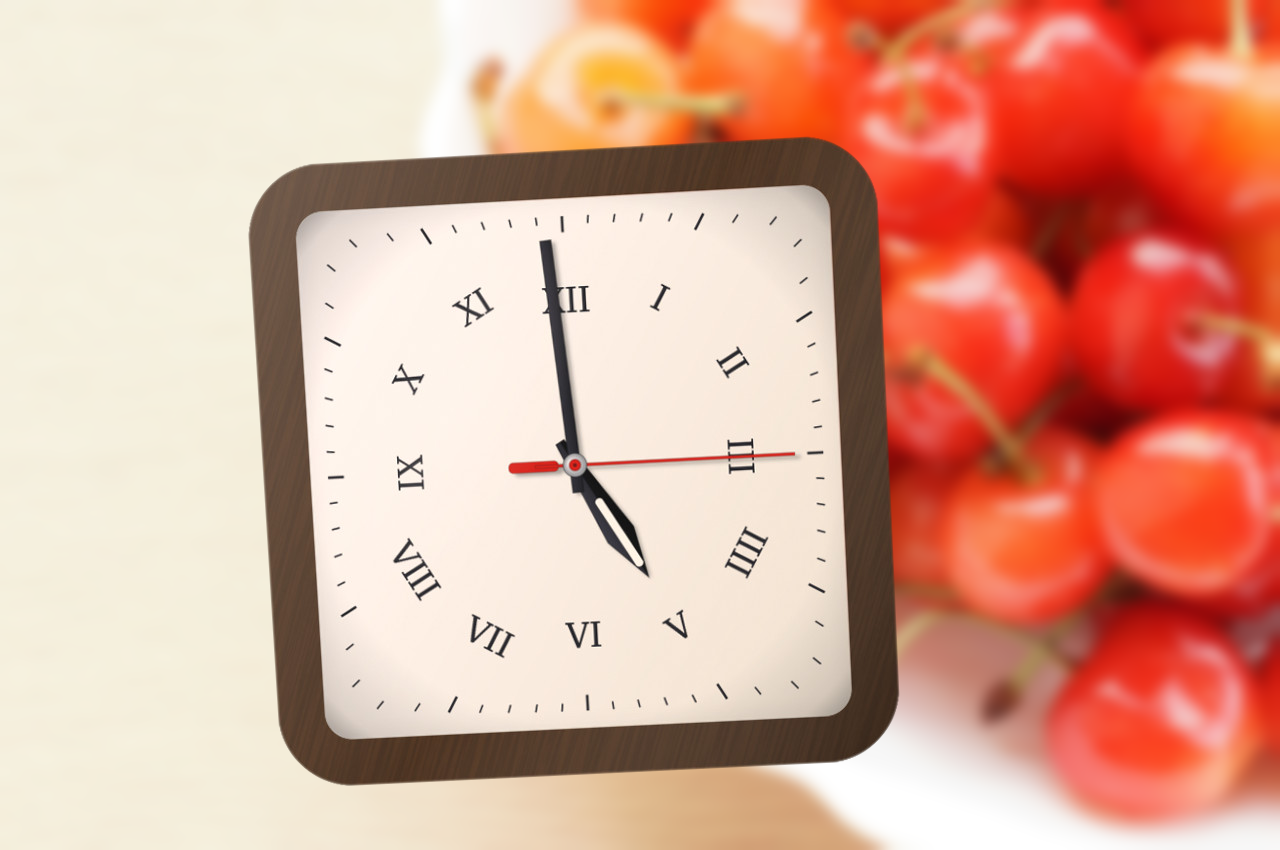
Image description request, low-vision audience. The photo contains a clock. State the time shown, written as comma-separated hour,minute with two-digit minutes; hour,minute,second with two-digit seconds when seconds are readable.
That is 4,59,15
